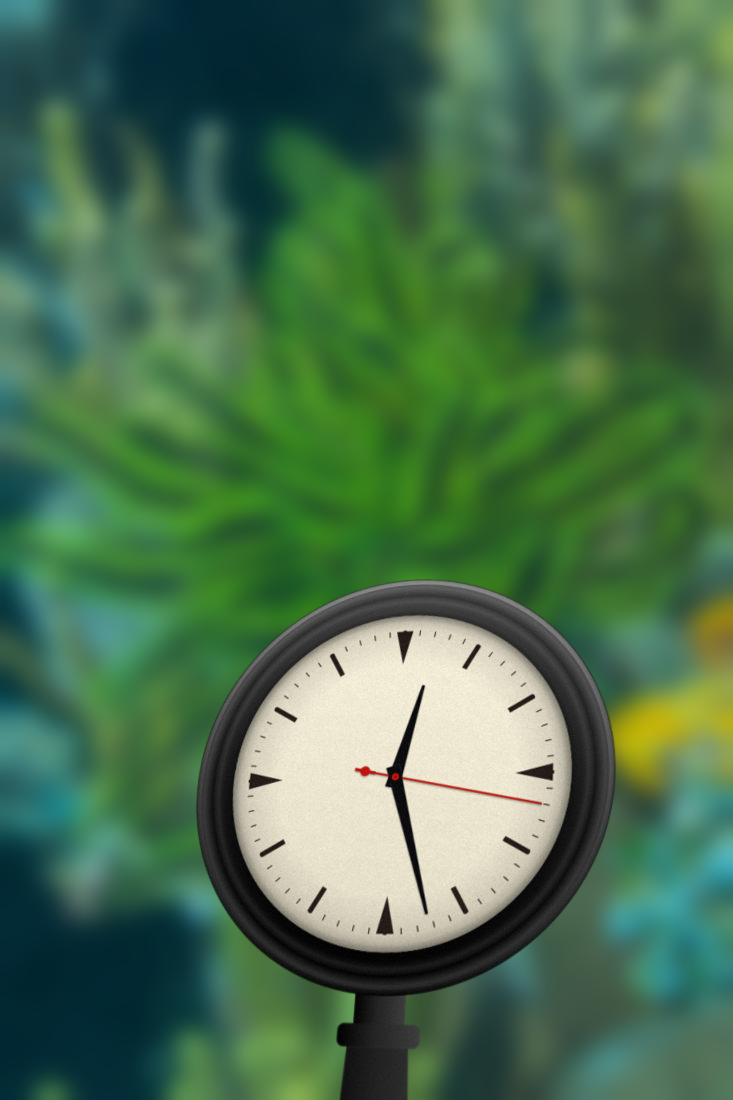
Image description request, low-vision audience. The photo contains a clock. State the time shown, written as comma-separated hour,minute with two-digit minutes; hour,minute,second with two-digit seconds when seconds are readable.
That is 12,27,17
